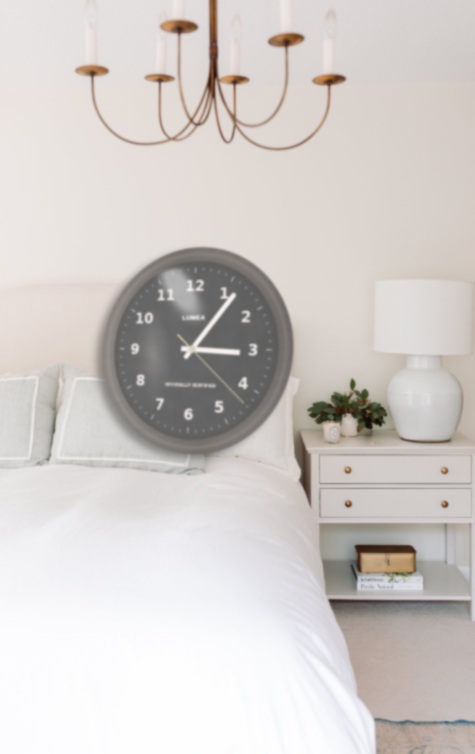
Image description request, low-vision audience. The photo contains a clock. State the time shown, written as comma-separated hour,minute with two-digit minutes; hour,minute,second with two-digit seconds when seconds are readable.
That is 3,06,22
